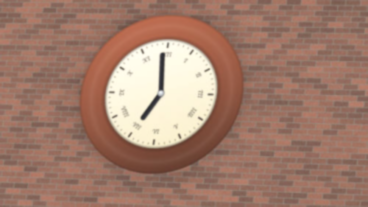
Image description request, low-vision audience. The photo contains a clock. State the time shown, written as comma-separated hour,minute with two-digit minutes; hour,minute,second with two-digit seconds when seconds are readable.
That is 6,59
